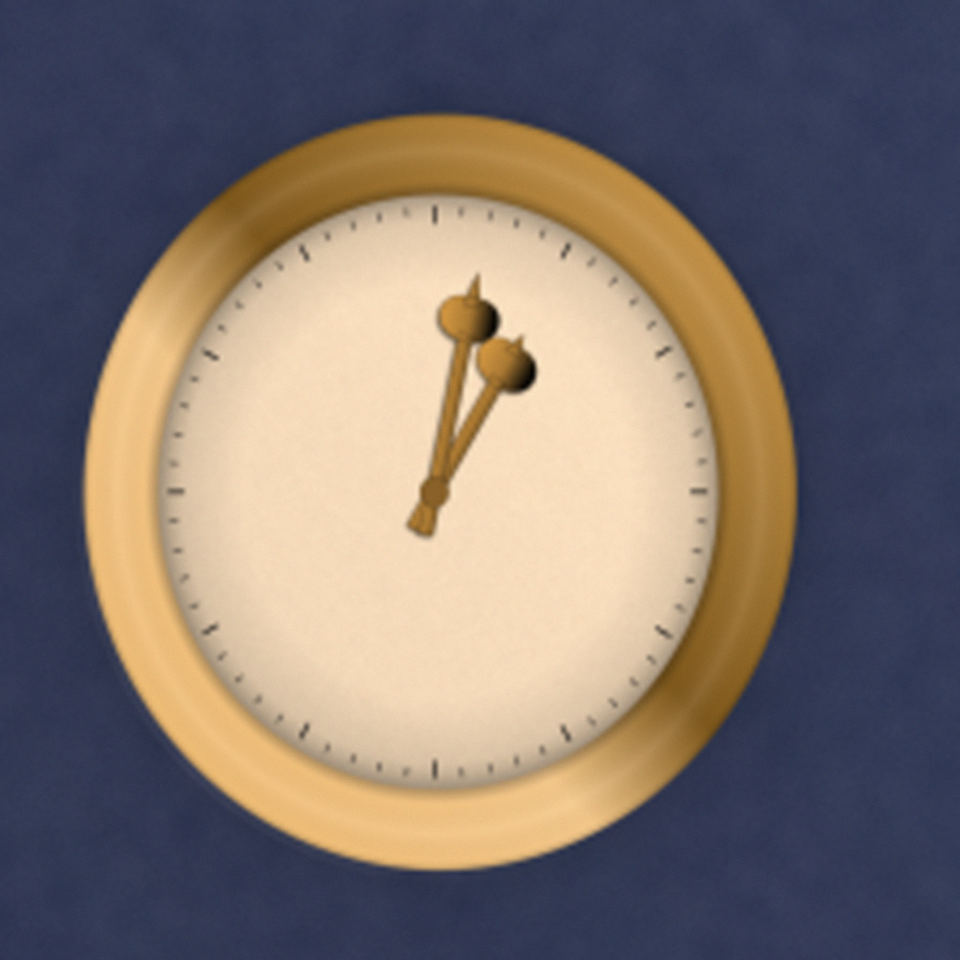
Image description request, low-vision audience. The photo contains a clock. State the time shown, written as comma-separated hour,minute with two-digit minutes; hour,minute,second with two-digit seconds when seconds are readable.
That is 1,02
